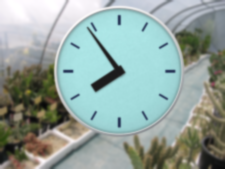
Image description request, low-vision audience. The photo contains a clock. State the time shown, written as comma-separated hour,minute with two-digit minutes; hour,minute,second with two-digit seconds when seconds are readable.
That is 7,54
